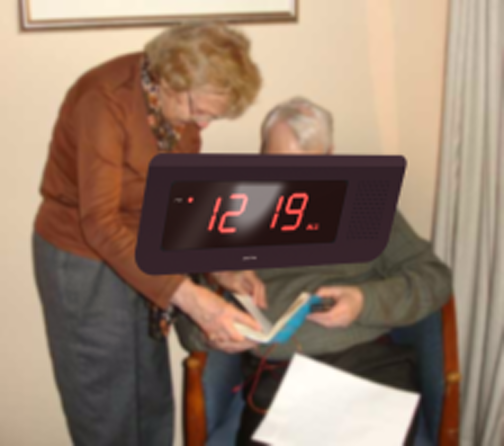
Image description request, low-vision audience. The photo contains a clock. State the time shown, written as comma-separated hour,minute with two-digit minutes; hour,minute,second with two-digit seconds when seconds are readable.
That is 12,19
